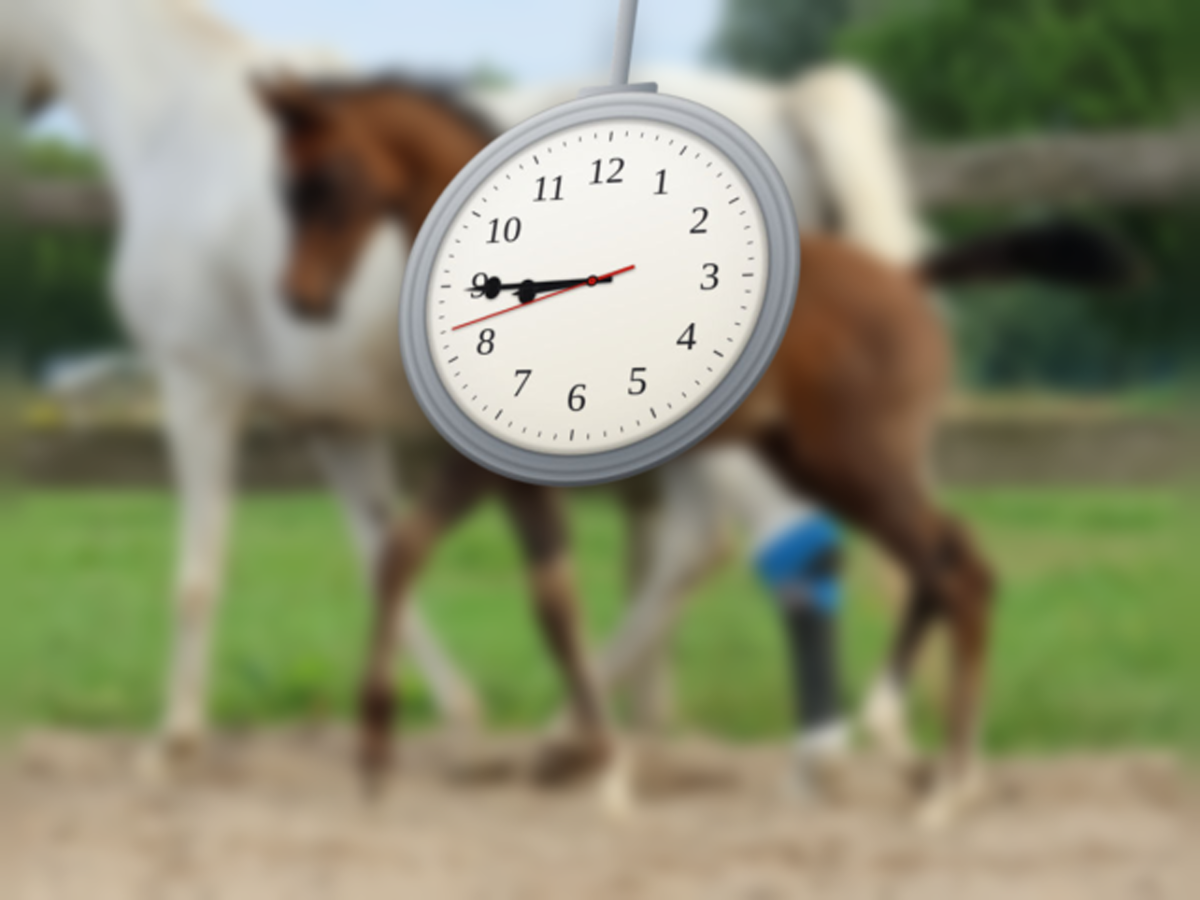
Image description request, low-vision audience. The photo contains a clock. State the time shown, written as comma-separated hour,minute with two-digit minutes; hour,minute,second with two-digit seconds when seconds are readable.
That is 8,44,42
